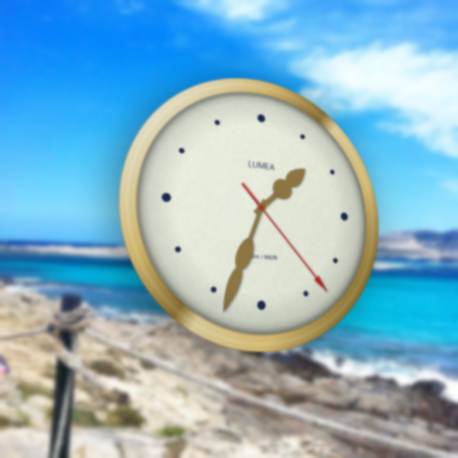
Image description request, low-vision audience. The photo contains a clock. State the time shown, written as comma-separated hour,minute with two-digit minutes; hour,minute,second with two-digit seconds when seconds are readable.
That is 1,33,23
